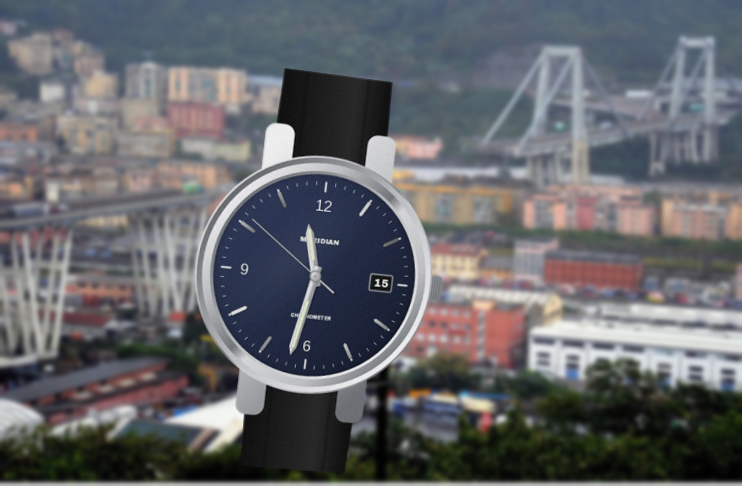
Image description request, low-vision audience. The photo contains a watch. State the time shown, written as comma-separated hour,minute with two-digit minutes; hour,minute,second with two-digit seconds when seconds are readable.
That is 11,31,51
